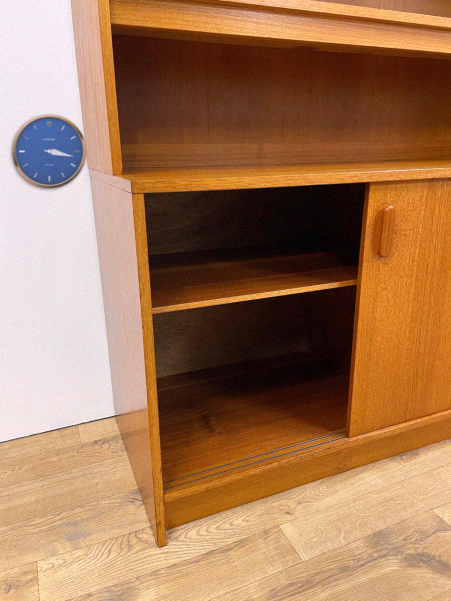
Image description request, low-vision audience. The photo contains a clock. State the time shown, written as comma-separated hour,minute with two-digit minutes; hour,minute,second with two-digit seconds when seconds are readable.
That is 3,17
